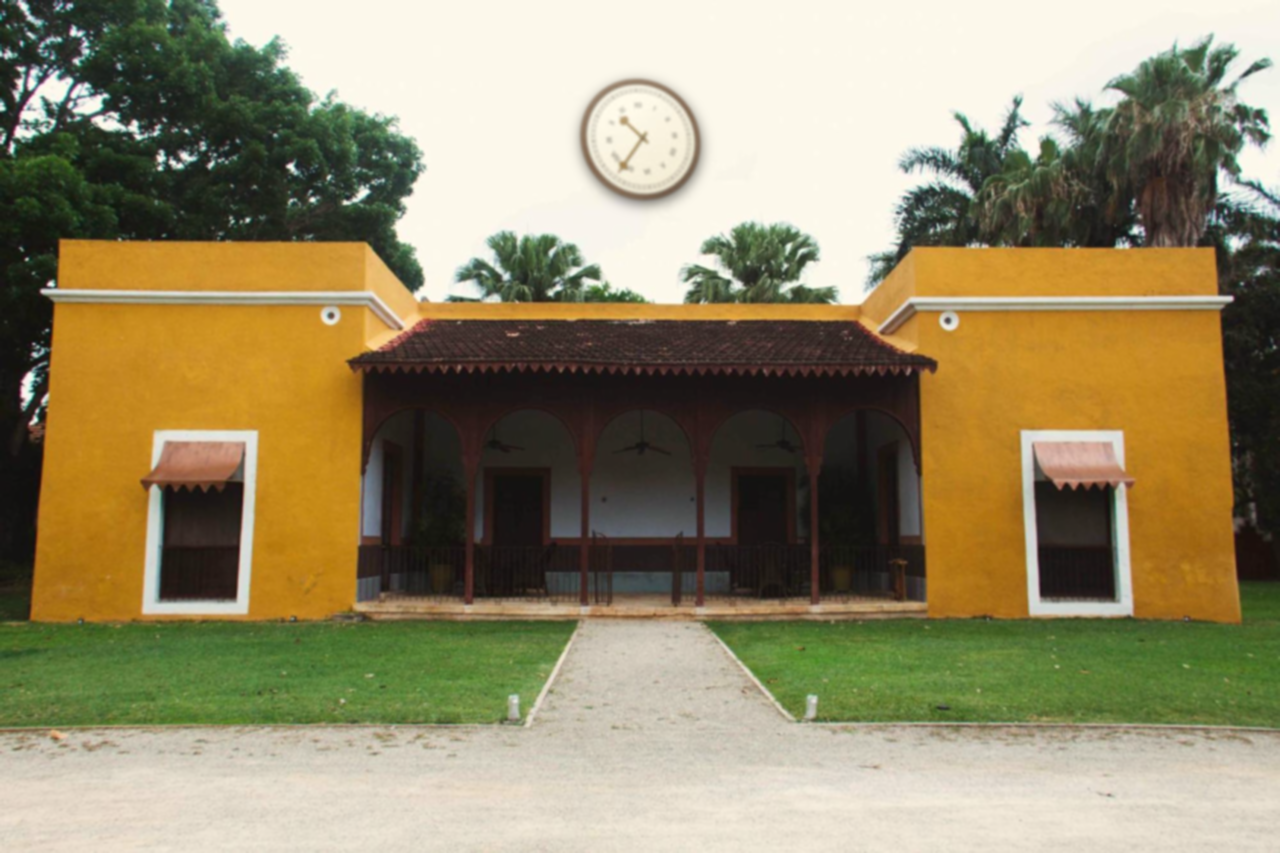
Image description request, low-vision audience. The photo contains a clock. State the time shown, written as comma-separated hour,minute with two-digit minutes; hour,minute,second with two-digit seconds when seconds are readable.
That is 10,37
